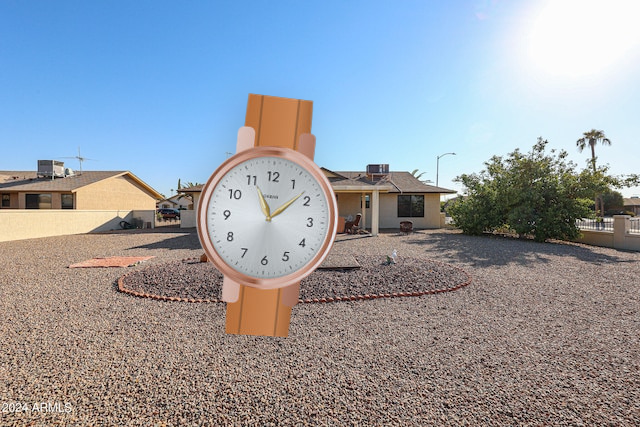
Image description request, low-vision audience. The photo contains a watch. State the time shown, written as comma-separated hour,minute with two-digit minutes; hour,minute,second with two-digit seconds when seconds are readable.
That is 11,08
